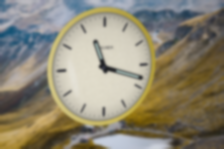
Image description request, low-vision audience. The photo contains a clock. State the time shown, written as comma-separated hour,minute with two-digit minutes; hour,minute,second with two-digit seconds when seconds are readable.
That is 11,18
